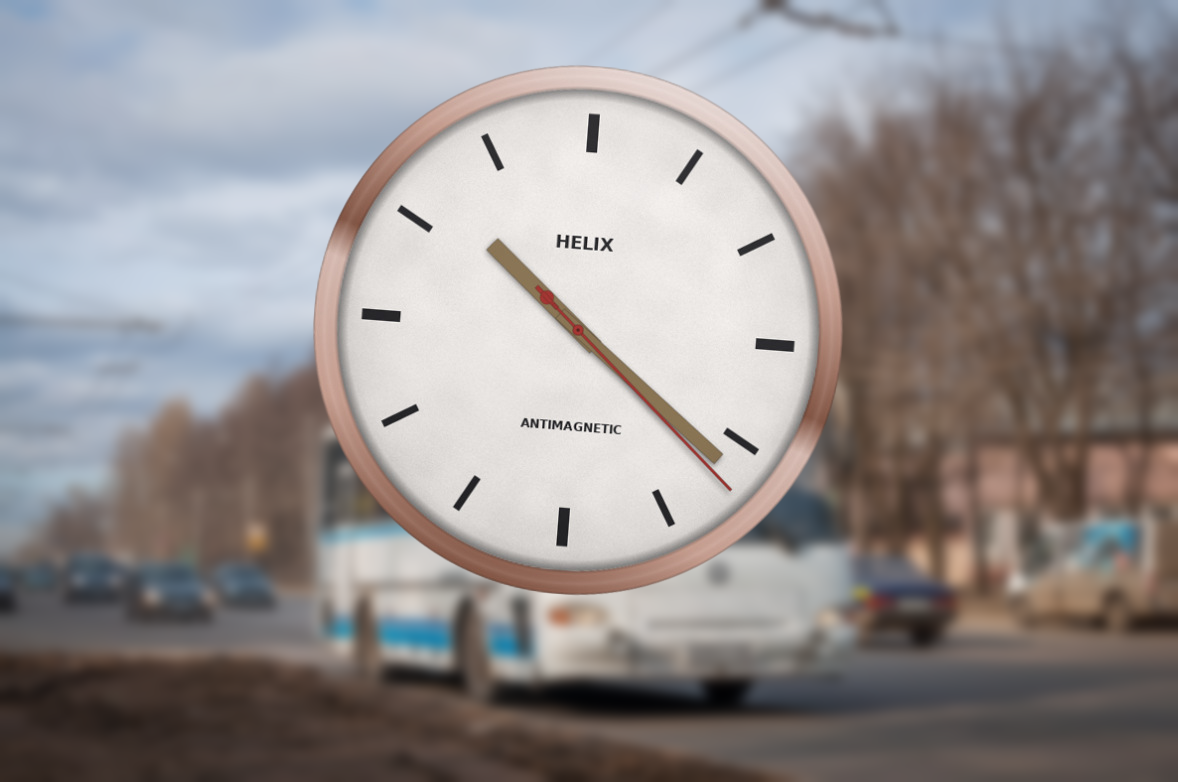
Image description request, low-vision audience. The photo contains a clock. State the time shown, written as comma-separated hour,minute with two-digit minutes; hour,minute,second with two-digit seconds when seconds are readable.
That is 10,21,22
